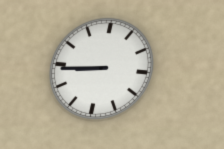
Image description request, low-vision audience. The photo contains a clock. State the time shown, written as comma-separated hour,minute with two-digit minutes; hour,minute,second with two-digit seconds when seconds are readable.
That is 8,44
